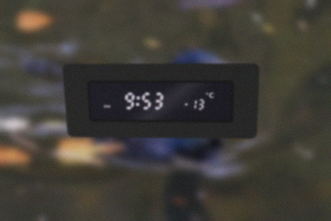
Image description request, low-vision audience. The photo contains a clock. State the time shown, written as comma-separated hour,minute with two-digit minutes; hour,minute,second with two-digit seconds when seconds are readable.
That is 9,53
